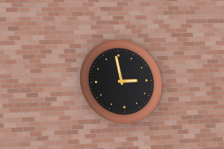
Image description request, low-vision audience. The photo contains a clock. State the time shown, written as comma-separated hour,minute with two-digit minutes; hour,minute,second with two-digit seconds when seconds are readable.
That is 2,59
